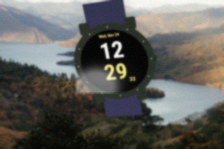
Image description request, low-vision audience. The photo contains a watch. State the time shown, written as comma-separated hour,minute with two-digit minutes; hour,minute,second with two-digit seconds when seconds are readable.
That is 12,29
